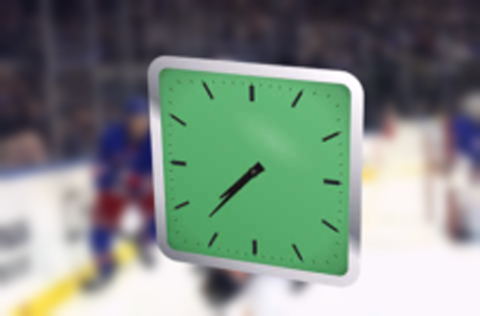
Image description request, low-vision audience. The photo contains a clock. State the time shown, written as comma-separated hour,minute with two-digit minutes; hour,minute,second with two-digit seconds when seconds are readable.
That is 7,37
